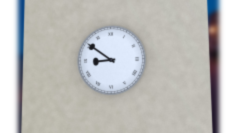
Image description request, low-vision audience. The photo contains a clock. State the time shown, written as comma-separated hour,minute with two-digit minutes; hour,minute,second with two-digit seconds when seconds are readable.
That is 8,51
